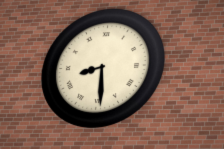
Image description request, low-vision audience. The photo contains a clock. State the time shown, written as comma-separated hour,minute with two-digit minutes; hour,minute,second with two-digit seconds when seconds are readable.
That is 8,29
